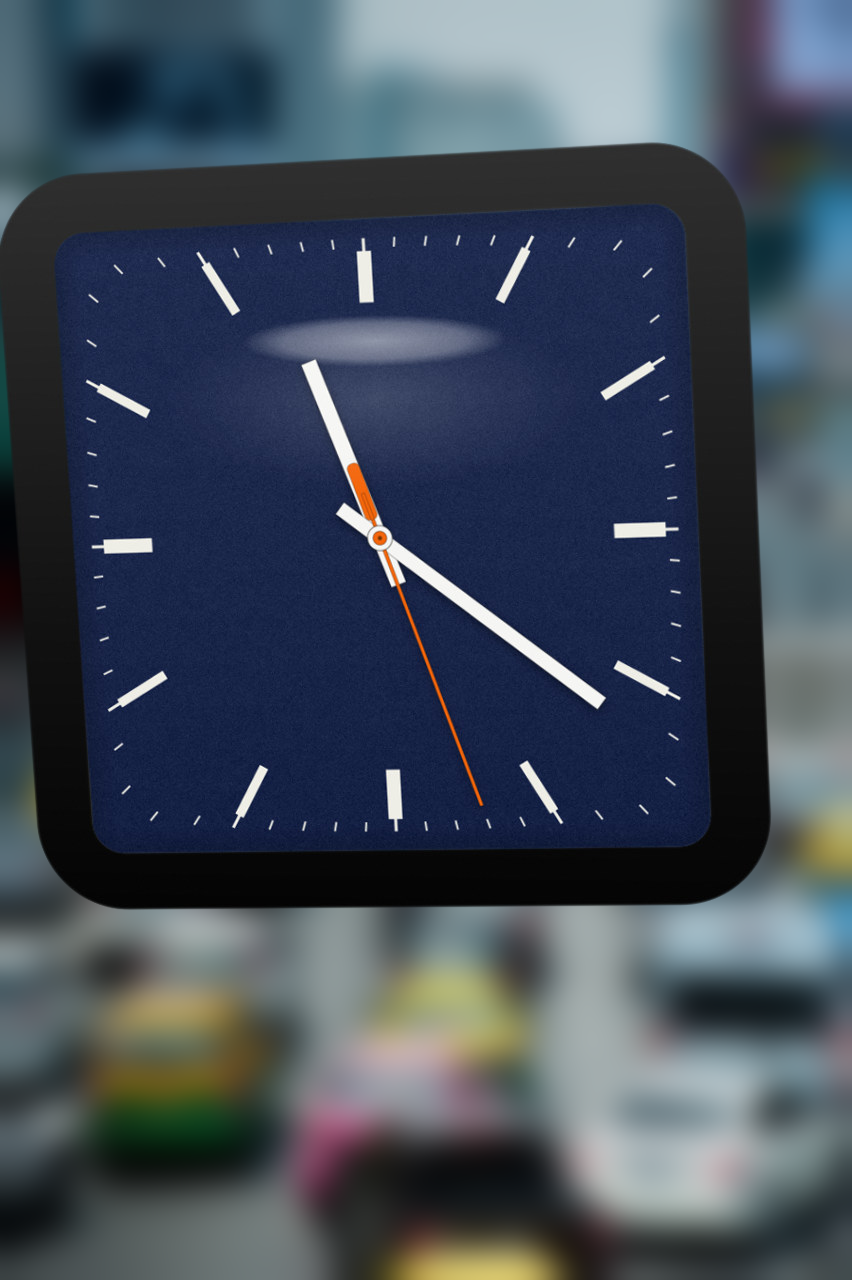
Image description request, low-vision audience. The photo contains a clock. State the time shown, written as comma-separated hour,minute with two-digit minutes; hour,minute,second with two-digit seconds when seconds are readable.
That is 11,21,27
